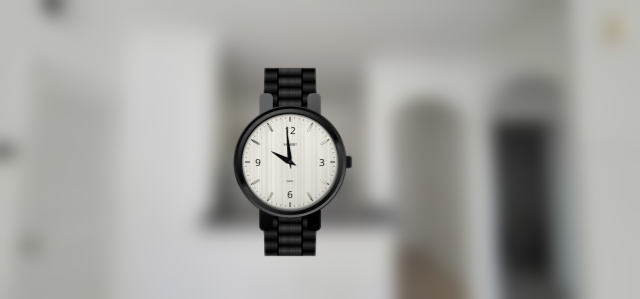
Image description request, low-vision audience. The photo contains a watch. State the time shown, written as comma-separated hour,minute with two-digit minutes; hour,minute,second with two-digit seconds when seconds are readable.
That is 9,59
